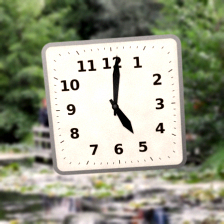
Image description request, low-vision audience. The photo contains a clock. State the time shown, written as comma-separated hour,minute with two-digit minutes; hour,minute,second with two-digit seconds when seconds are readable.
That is 5,01
